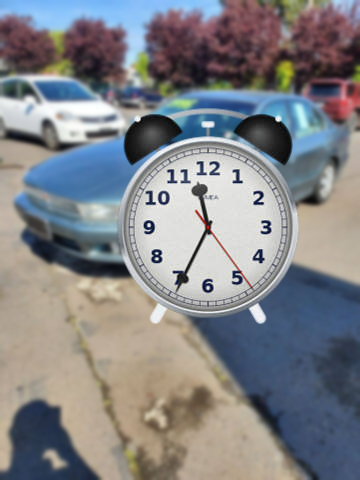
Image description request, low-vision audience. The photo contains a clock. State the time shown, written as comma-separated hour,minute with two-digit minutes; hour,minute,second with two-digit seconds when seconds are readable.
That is 11,34,24
